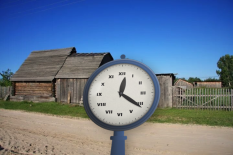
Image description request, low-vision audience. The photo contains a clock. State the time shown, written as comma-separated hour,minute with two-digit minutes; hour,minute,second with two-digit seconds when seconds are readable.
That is 12,21
